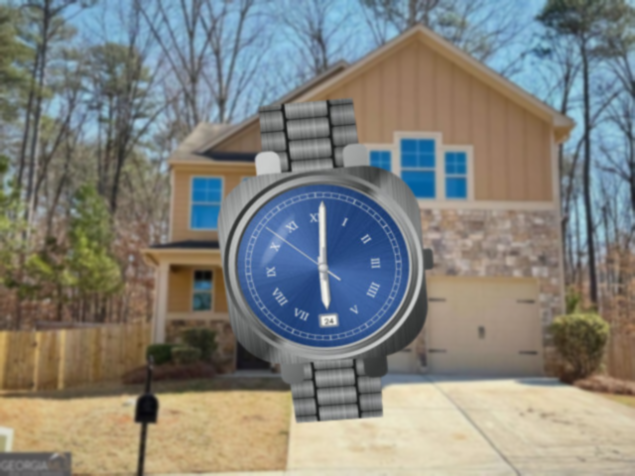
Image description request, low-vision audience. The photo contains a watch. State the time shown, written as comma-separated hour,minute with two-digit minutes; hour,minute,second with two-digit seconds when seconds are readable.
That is 6,00,52
